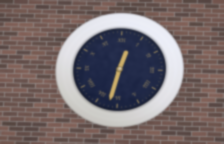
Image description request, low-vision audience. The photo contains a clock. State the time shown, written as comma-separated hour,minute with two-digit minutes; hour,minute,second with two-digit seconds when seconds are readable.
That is 12,32
